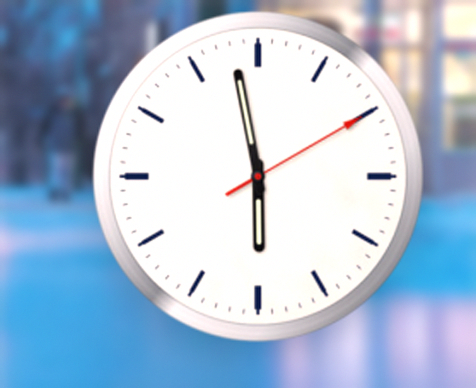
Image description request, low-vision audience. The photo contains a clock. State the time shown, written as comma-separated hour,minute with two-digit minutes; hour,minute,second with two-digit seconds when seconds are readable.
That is 5,58,10
